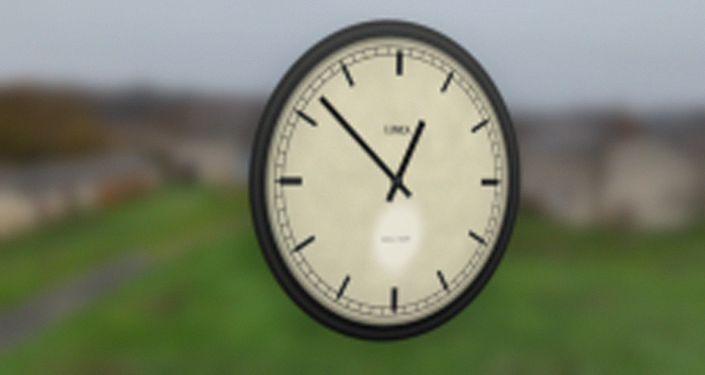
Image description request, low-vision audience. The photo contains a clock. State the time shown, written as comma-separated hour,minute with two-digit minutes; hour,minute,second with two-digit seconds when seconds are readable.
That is 12,52
